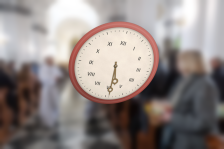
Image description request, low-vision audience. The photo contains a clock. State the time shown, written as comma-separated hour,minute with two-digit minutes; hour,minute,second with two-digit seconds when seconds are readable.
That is 5,29
